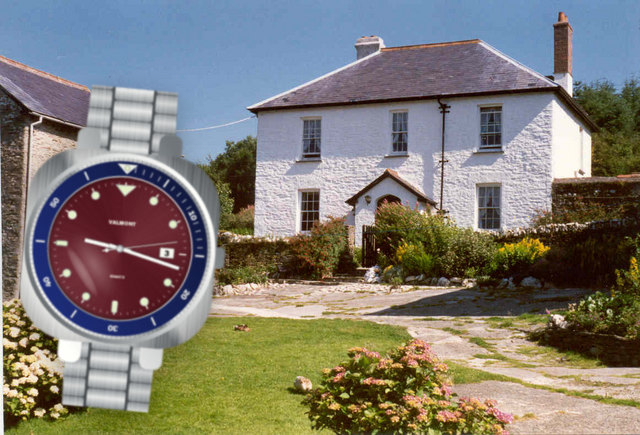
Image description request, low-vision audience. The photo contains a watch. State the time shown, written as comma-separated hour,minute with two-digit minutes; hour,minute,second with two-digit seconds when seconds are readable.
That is 9,17,13
